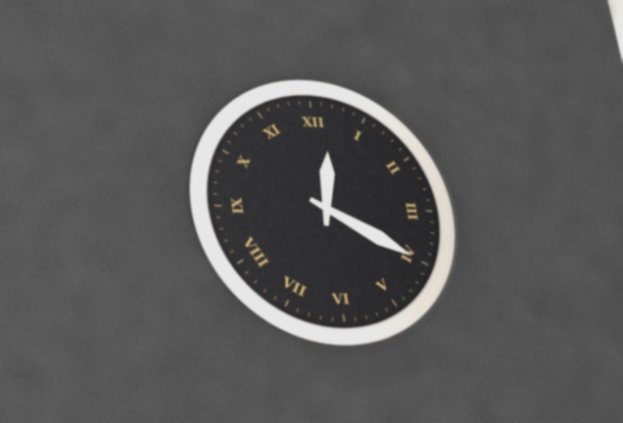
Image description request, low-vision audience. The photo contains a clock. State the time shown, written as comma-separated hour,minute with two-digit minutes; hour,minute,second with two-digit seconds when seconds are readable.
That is 12,20
